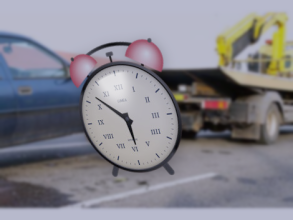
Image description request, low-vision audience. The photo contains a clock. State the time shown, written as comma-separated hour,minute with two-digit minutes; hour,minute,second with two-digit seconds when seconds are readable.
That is 5,52
